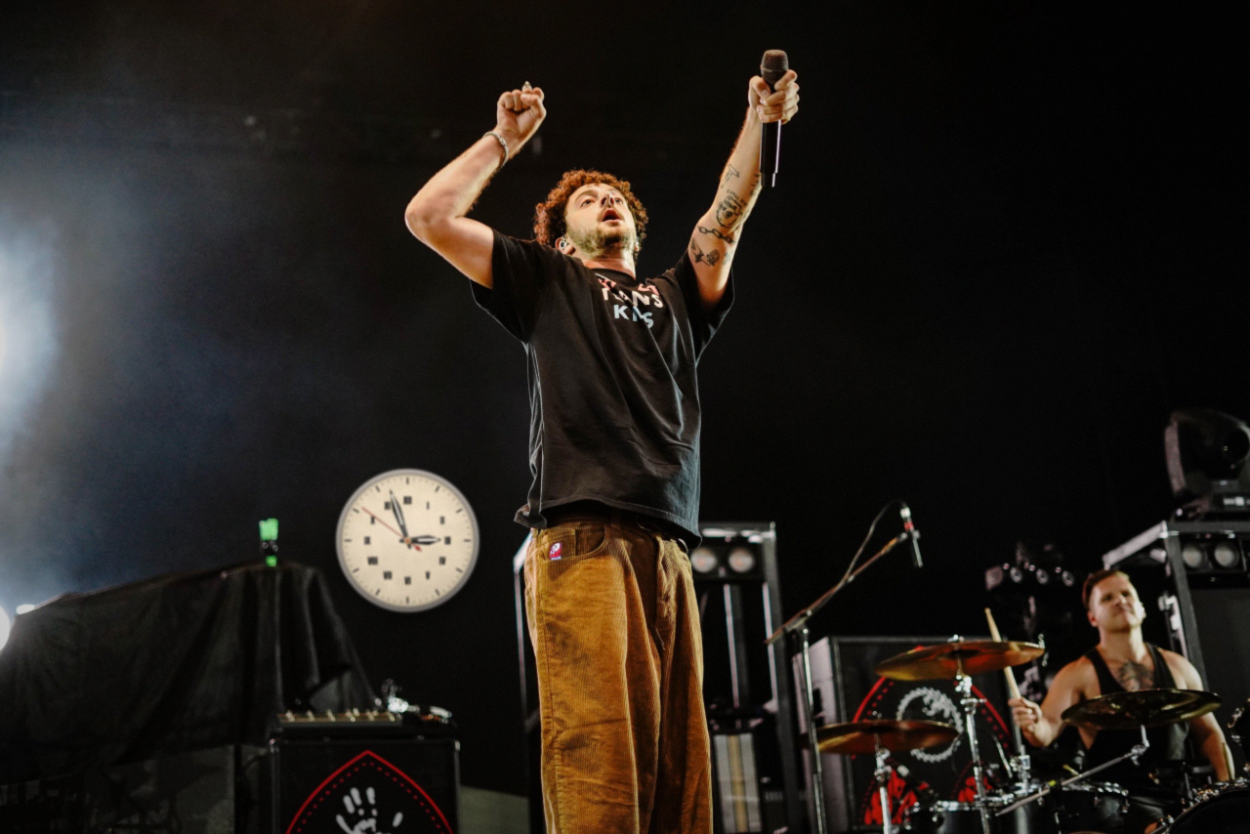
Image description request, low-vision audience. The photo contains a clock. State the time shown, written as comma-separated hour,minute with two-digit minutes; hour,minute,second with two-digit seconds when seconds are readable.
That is 2,56,51
